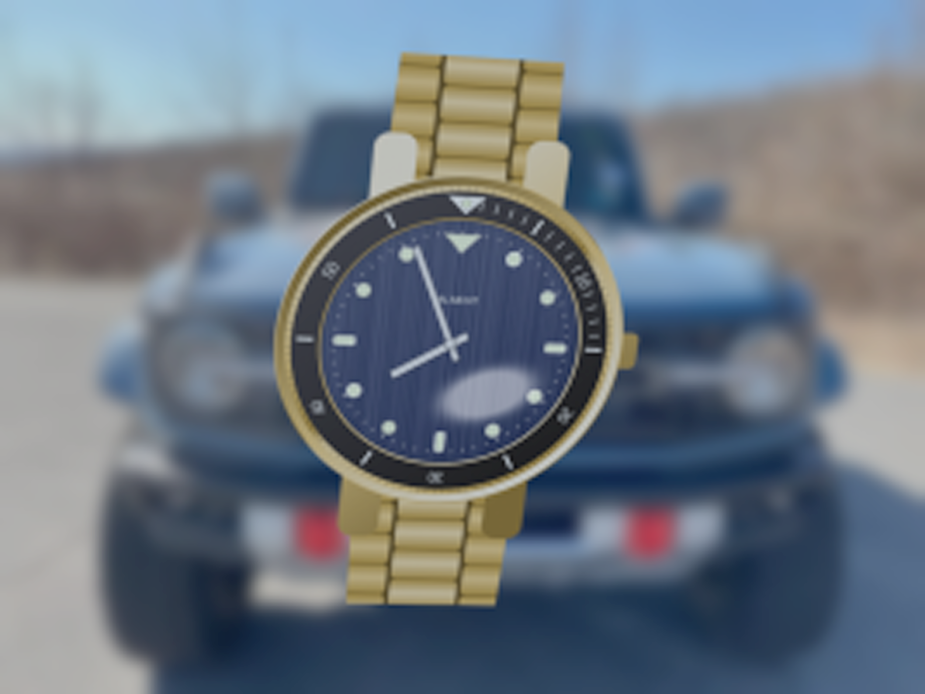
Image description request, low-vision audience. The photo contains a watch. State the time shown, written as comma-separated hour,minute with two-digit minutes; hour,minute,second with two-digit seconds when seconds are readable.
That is 7,56
